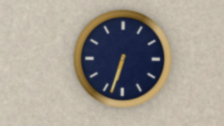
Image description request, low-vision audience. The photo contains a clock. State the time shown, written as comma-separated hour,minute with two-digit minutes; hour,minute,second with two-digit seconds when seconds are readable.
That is 6,33
